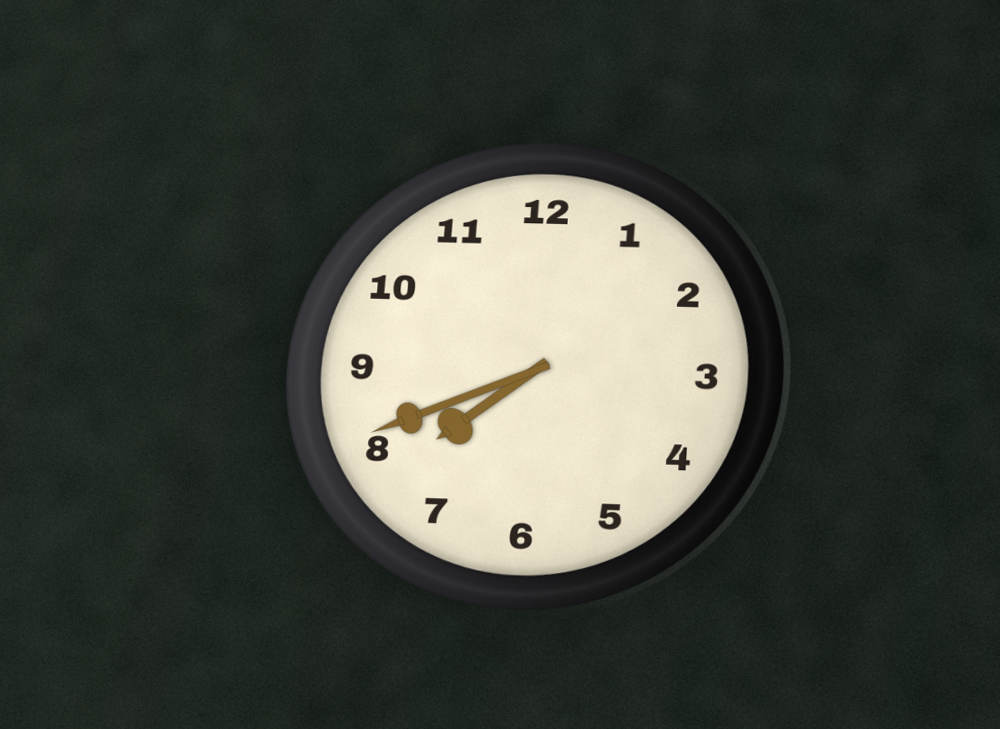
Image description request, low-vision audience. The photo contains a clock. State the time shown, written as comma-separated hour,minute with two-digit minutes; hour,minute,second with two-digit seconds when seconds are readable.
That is 7,41
